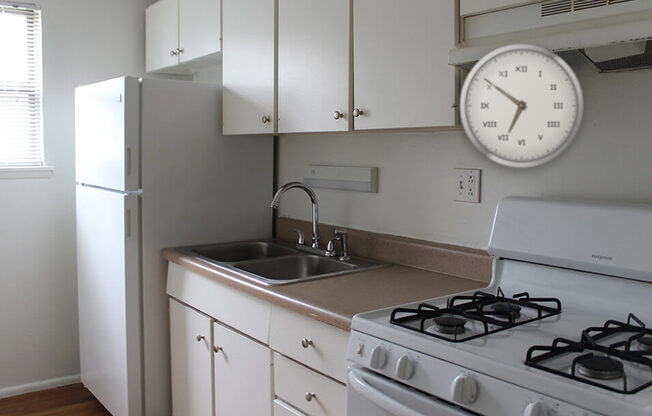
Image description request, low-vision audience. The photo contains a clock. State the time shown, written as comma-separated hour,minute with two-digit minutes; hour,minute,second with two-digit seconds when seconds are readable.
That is 6,51
